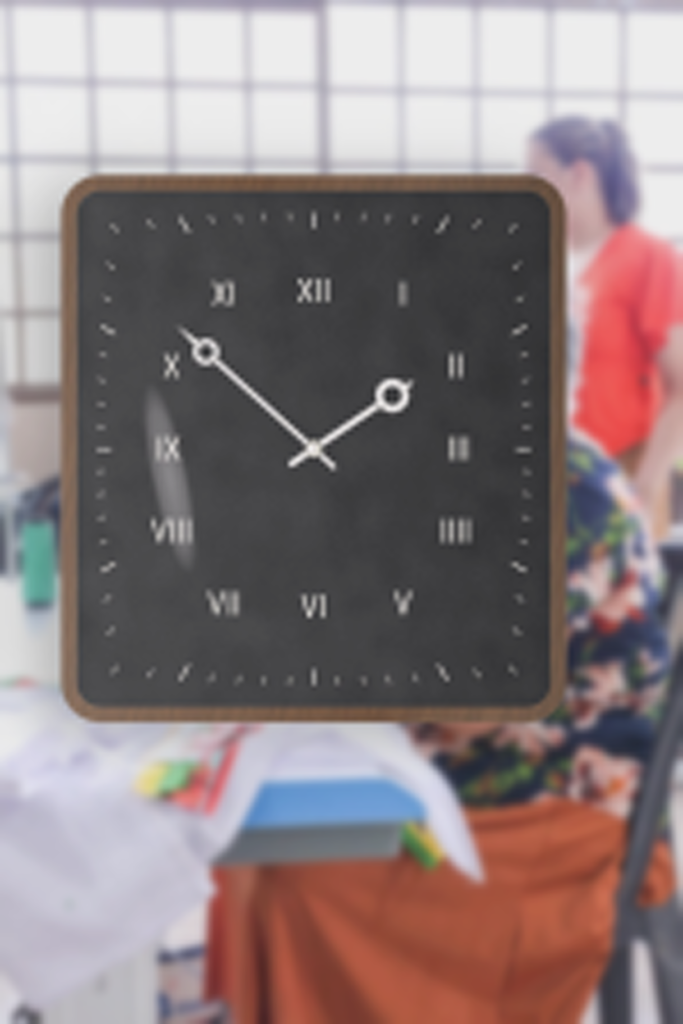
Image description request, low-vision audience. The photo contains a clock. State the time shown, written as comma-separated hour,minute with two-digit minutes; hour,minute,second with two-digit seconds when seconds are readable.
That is 1,52
